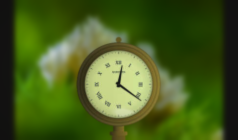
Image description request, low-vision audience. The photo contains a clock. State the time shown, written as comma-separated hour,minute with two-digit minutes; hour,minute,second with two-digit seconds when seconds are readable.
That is 12,21
